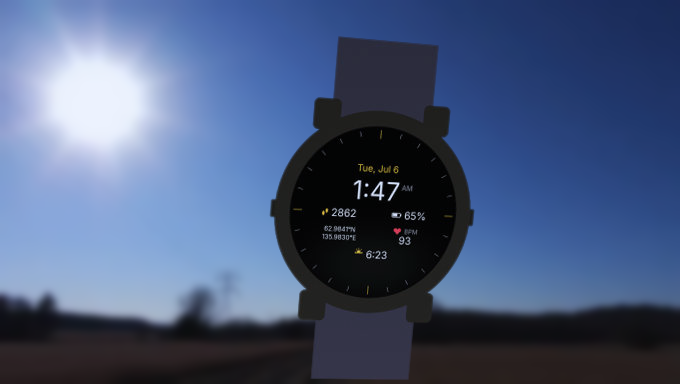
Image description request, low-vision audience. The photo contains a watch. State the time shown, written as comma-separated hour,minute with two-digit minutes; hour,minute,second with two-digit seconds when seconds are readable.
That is 1,47
